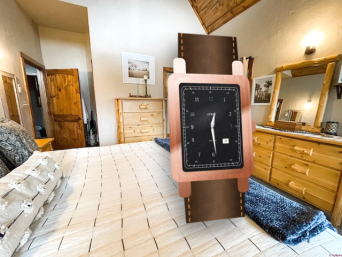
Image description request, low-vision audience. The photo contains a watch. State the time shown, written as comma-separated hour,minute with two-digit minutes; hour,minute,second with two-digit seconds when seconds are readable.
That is 12,29
